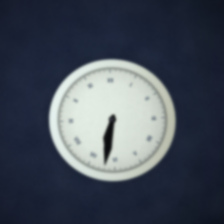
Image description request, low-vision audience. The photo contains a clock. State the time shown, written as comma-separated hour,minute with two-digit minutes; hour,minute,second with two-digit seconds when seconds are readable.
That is 6,32
